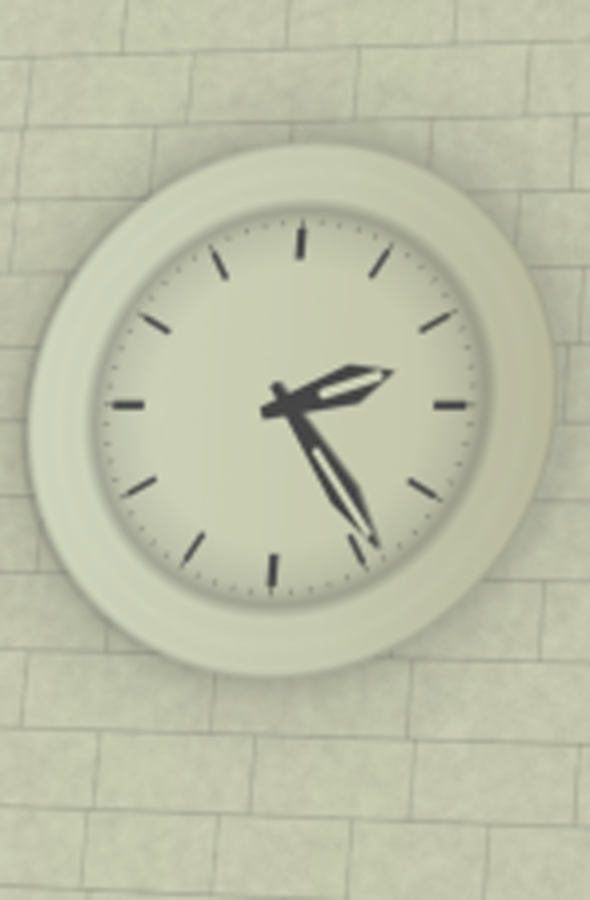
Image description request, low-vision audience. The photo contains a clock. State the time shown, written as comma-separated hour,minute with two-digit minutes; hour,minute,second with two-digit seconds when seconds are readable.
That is 2,24
